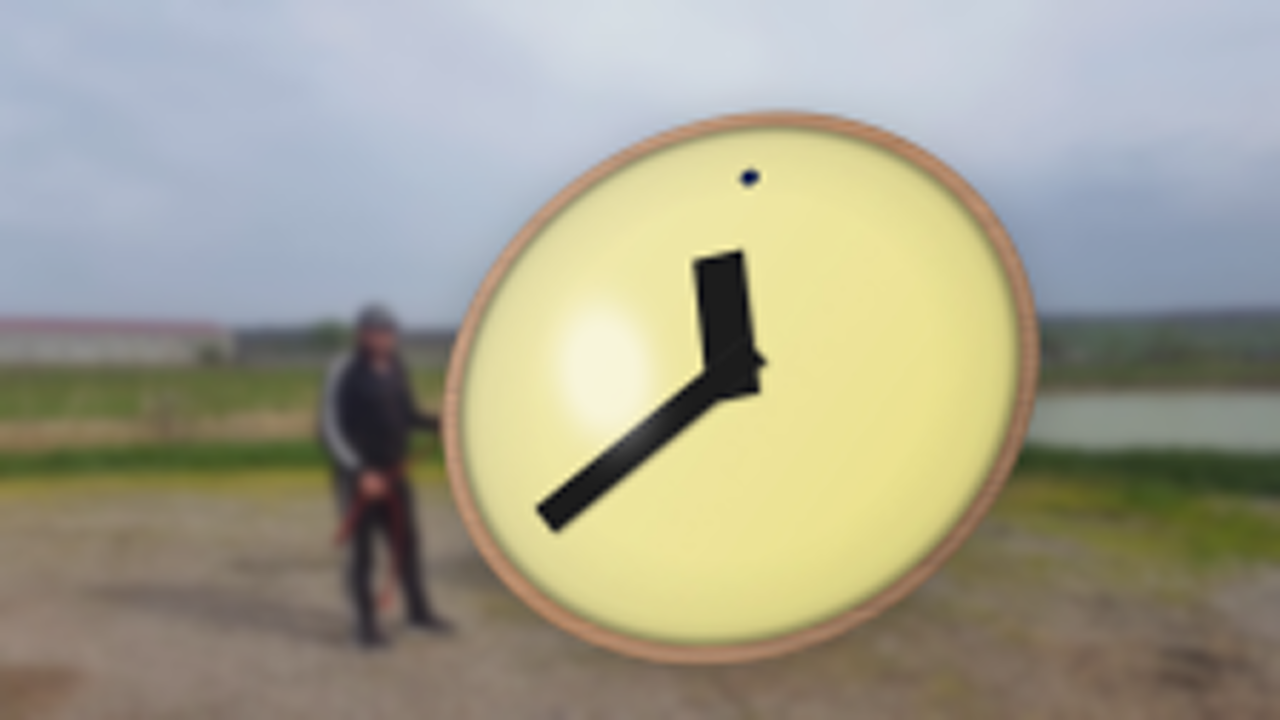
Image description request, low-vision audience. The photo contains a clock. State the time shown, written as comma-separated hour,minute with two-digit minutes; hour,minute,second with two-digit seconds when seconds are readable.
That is 11,38
